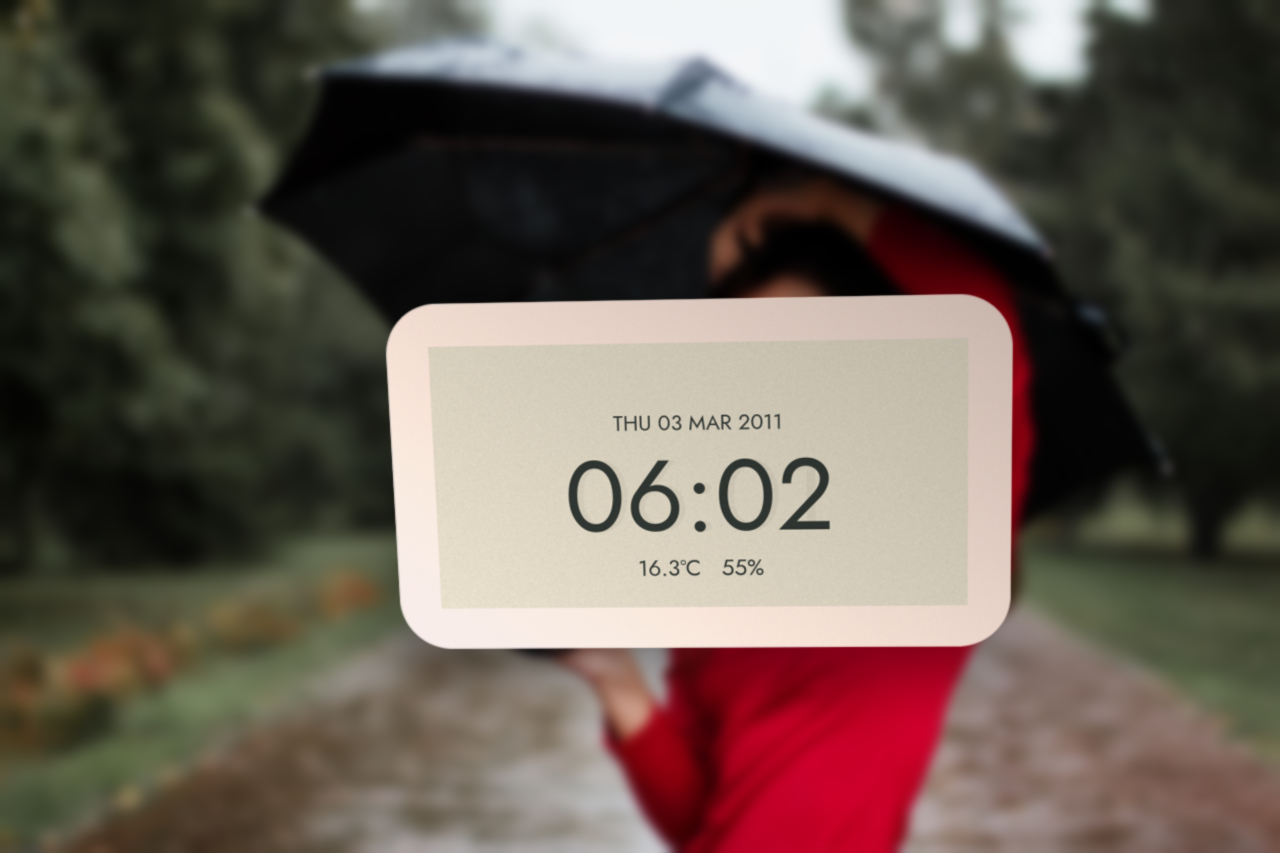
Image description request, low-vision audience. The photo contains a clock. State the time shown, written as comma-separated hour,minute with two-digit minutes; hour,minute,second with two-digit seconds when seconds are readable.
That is 6,02
